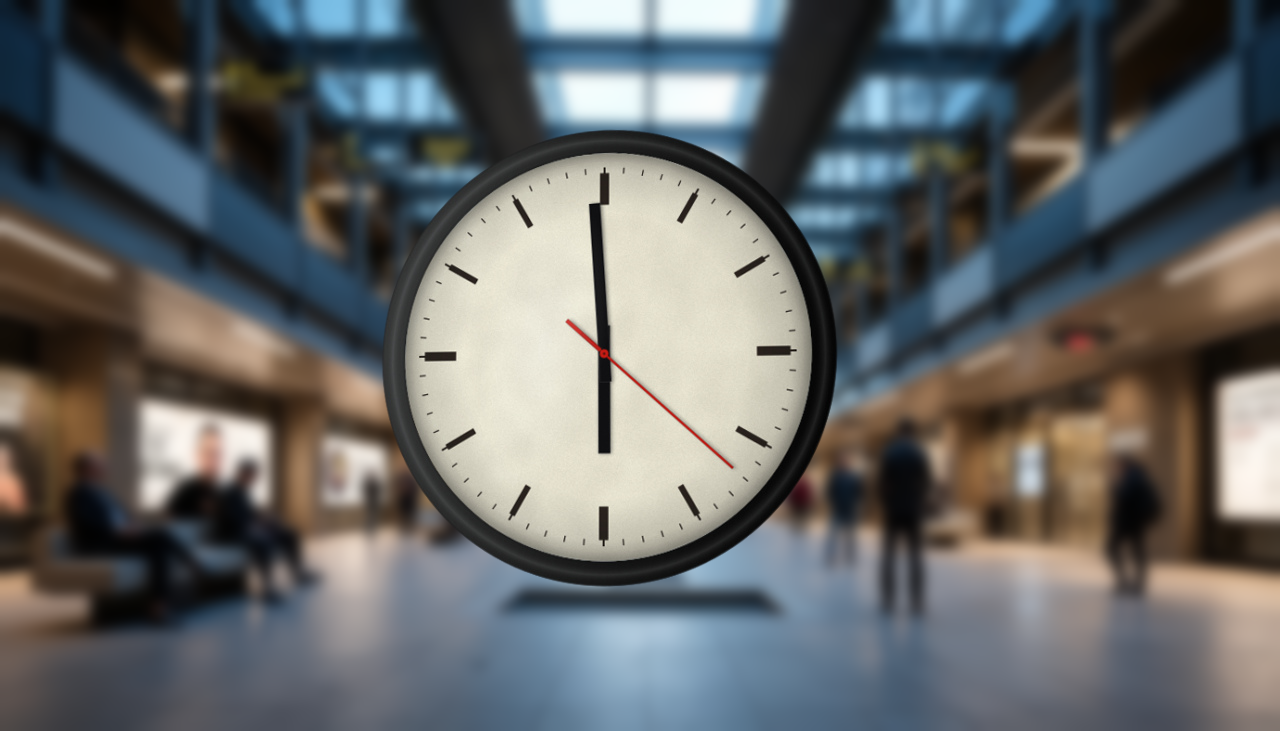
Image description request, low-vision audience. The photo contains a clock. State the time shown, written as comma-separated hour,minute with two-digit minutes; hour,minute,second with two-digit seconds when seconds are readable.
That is 5,59,22
